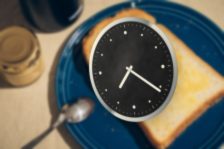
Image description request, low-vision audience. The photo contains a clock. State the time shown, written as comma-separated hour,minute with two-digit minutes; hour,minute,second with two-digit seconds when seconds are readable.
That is 7,21
